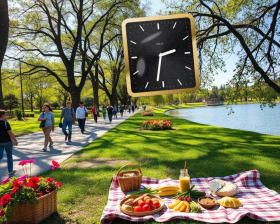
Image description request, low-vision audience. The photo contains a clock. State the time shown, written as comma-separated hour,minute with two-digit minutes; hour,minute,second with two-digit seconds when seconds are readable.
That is 2,32
